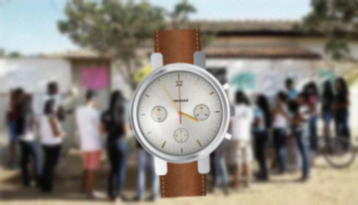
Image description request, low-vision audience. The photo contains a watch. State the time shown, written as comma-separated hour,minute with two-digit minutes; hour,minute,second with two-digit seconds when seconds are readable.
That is 3,55
